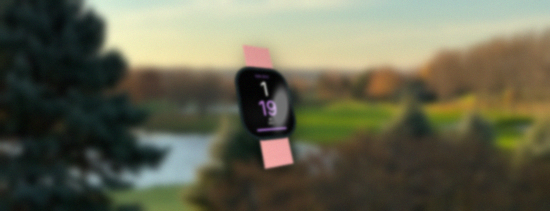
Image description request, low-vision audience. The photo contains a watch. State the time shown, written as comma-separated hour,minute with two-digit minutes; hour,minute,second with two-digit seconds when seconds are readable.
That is 1,19
